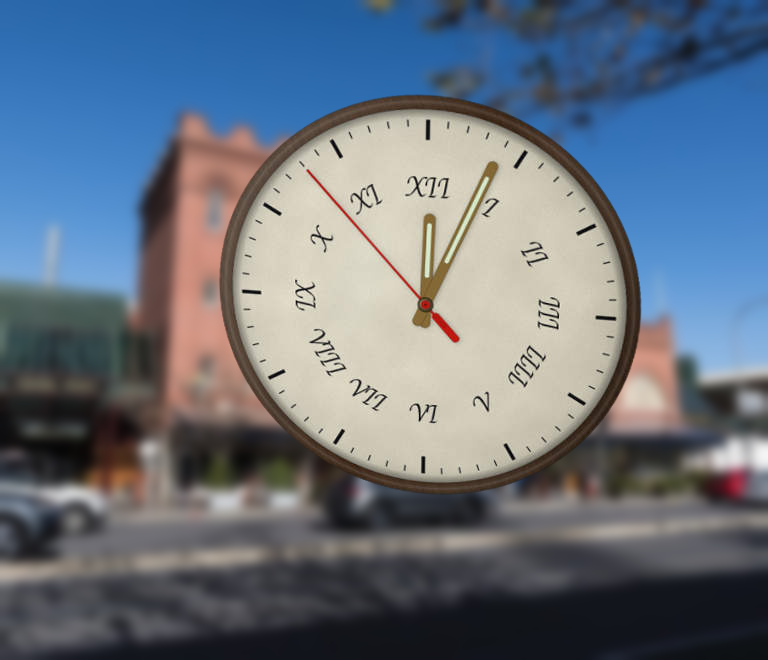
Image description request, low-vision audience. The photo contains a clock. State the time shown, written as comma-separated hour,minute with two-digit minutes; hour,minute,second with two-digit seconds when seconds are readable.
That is 12,03,53
